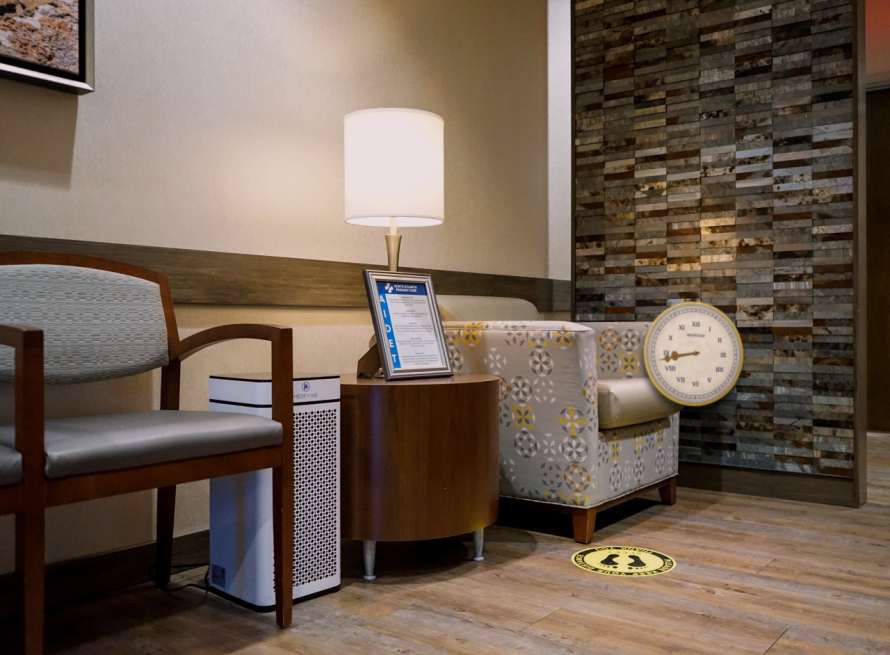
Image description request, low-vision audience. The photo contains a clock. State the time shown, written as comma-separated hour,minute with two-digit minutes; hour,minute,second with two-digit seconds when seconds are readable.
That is 8,43
